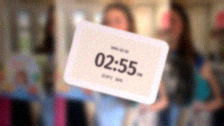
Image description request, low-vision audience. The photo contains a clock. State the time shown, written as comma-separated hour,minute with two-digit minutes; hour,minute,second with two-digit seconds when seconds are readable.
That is 2,55
